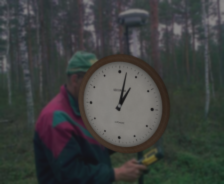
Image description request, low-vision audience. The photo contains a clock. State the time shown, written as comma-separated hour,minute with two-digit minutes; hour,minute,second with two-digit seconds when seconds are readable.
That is 1,02
